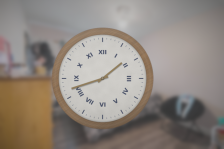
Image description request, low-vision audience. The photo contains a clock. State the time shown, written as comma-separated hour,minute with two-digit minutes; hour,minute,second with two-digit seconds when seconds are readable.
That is 1,42
